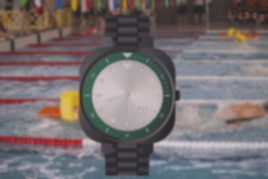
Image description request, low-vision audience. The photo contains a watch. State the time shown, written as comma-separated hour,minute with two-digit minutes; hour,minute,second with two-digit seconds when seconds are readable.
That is 8,29
